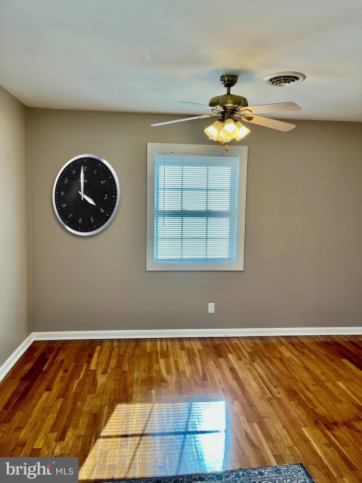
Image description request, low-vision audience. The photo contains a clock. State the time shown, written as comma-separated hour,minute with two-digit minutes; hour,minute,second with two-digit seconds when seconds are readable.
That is 3,59
